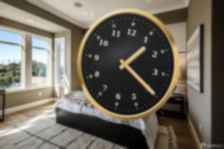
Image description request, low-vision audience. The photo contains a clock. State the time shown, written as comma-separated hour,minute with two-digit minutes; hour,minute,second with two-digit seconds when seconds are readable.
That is 1,20
